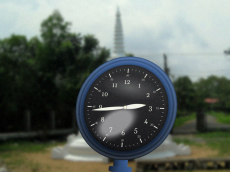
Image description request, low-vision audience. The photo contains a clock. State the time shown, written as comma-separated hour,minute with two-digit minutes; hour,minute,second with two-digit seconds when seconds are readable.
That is 2,44
